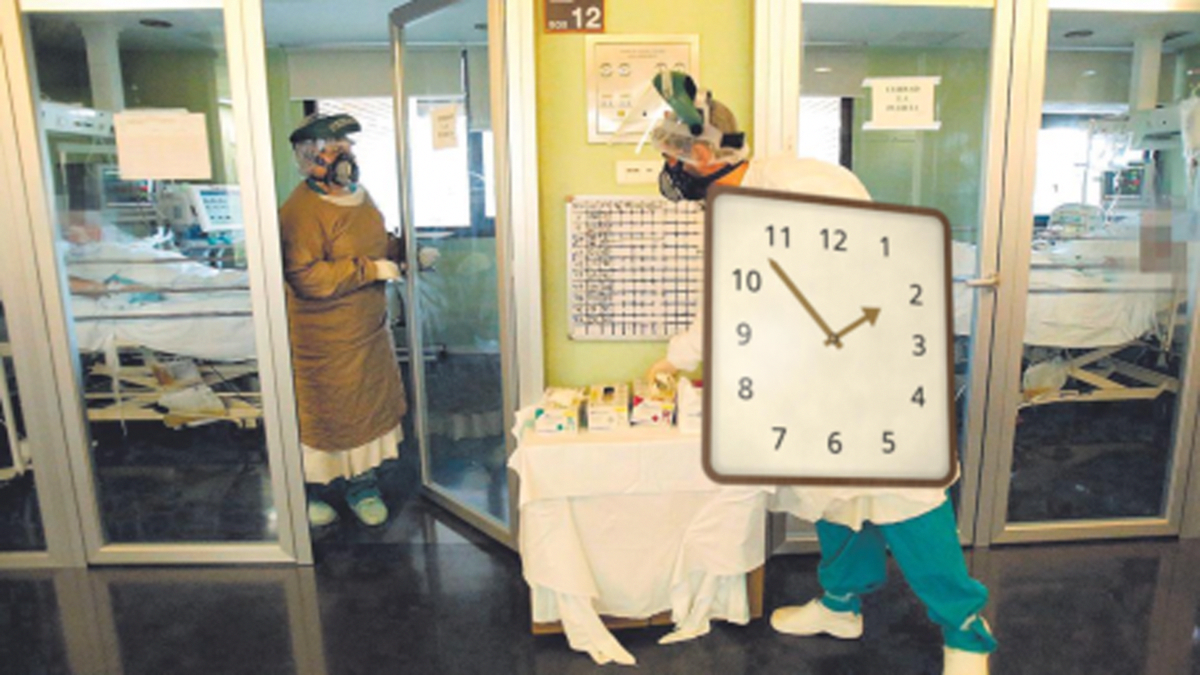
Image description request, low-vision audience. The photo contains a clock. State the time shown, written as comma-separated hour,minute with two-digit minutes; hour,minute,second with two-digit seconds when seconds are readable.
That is 1,53
